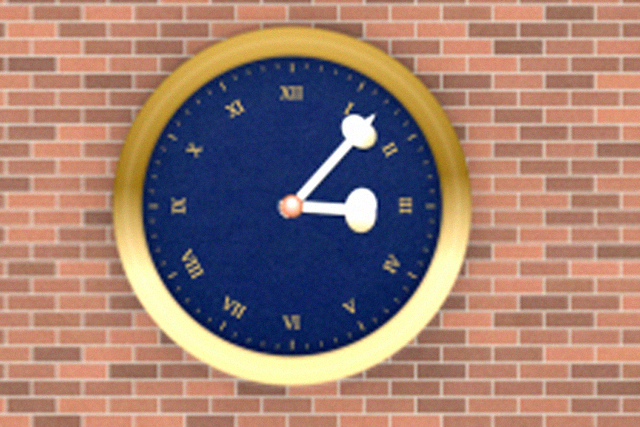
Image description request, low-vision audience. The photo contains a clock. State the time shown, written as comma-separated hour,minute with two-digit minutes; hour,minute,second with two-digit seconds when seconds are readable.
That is 3,07
